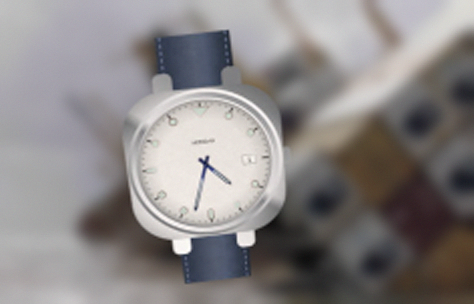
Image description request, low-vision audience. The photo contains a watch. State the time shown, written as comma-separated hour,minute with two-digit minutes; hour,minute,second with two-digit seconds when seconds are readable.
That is 4,33
